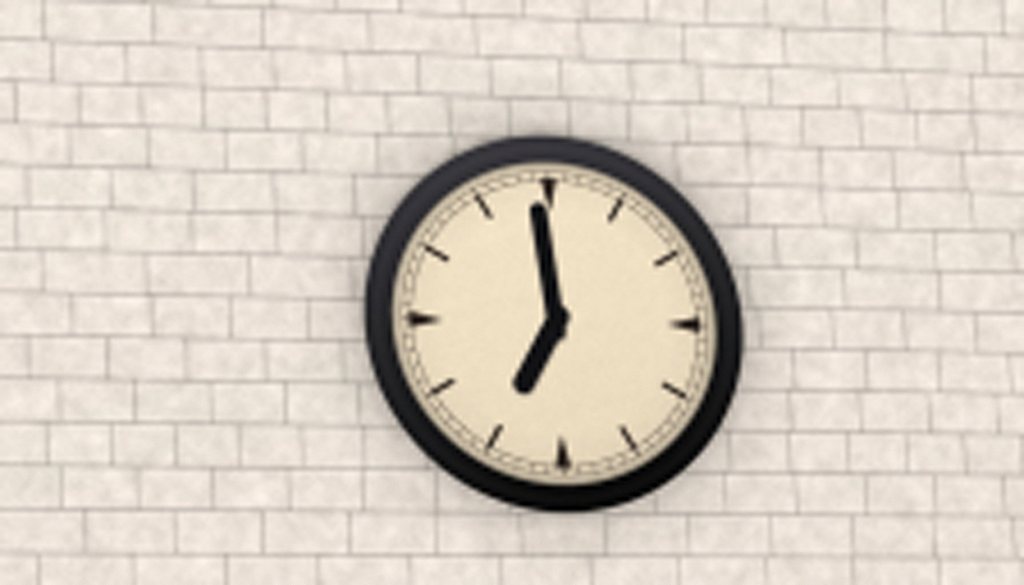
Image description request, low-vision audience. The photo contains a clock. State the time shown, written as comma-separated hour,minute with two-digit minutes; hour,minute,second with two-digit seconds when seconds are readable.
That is 6,59
